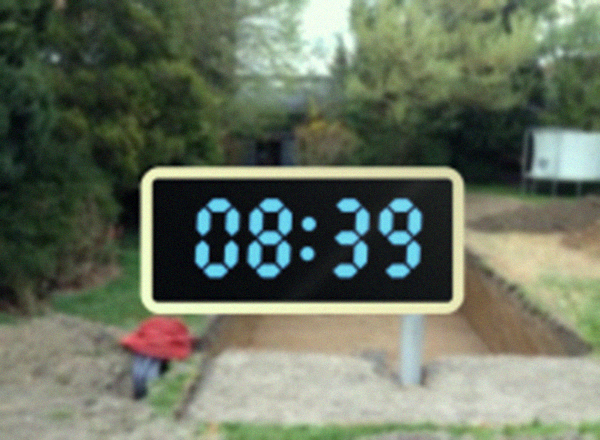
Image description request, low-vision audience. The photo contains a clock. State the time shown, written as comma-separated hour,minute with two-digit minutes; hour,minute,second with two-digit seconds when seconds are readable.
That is 8,39
